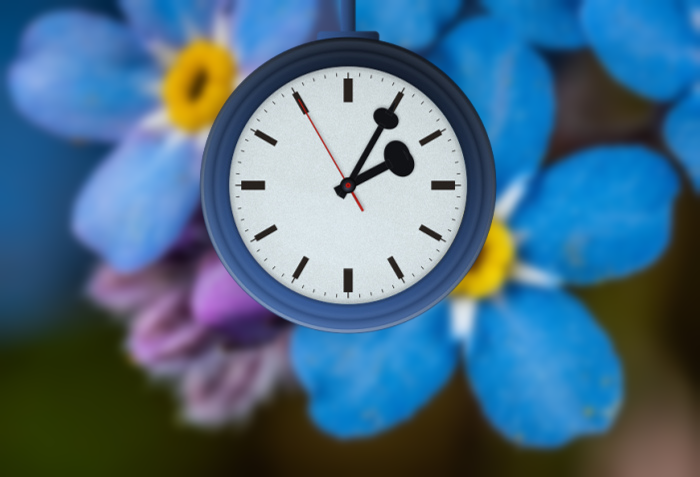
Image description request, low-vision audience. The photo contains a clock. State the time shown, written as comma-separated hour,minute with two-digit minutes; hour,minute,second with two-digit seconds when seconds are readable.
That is 2,04,55
